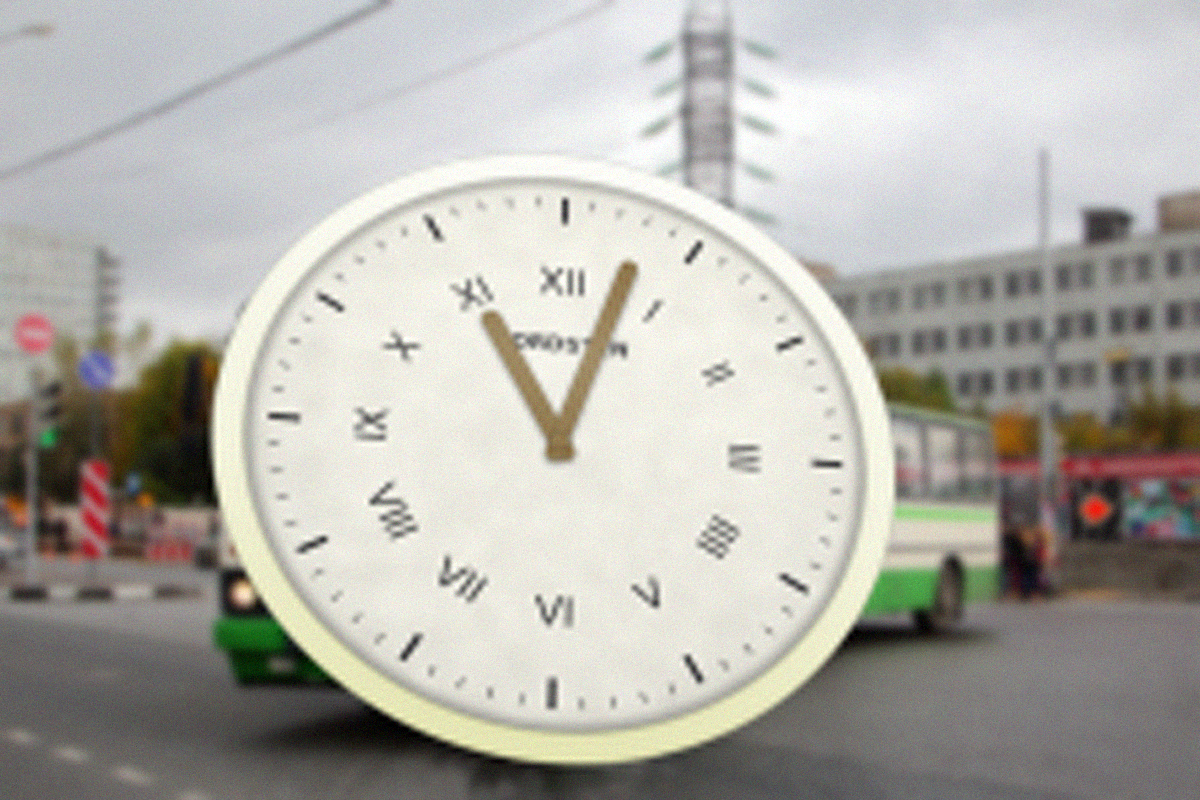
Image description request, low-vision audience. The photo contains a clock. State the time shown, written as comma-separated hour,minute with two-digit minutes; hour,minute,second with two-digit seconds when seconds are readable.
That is 11,03
